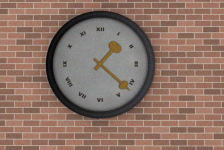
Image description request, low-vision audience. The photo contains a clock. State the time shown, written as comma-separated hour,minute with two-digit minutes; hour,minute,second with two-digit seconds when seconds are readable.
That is 1,22
